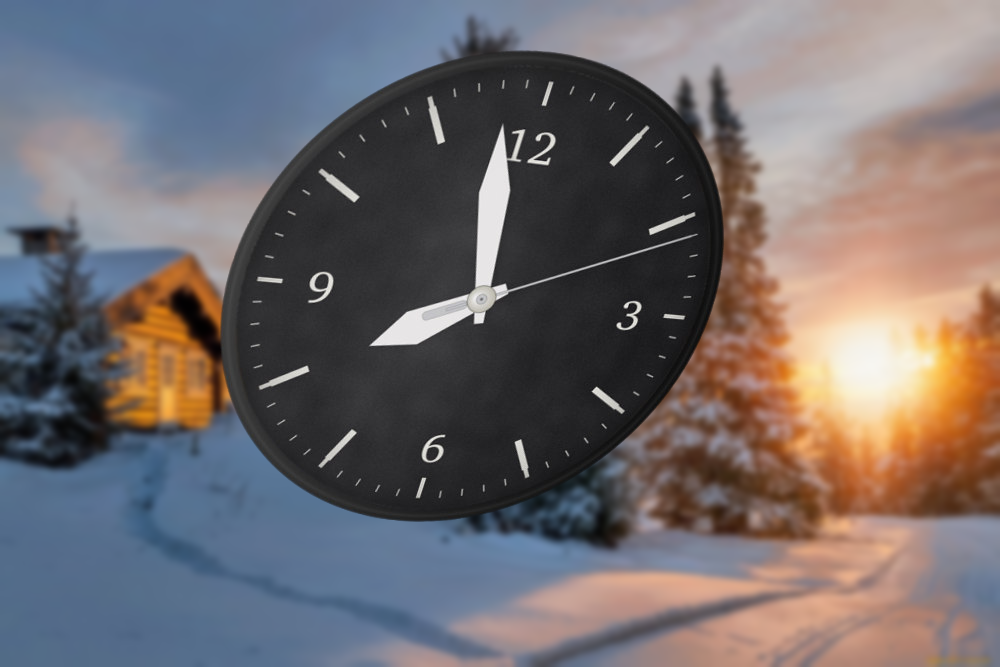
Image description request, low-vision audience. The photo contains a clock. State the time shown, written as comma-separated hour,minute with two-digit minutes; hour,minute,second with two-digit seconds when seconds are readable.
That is 7,58,11
